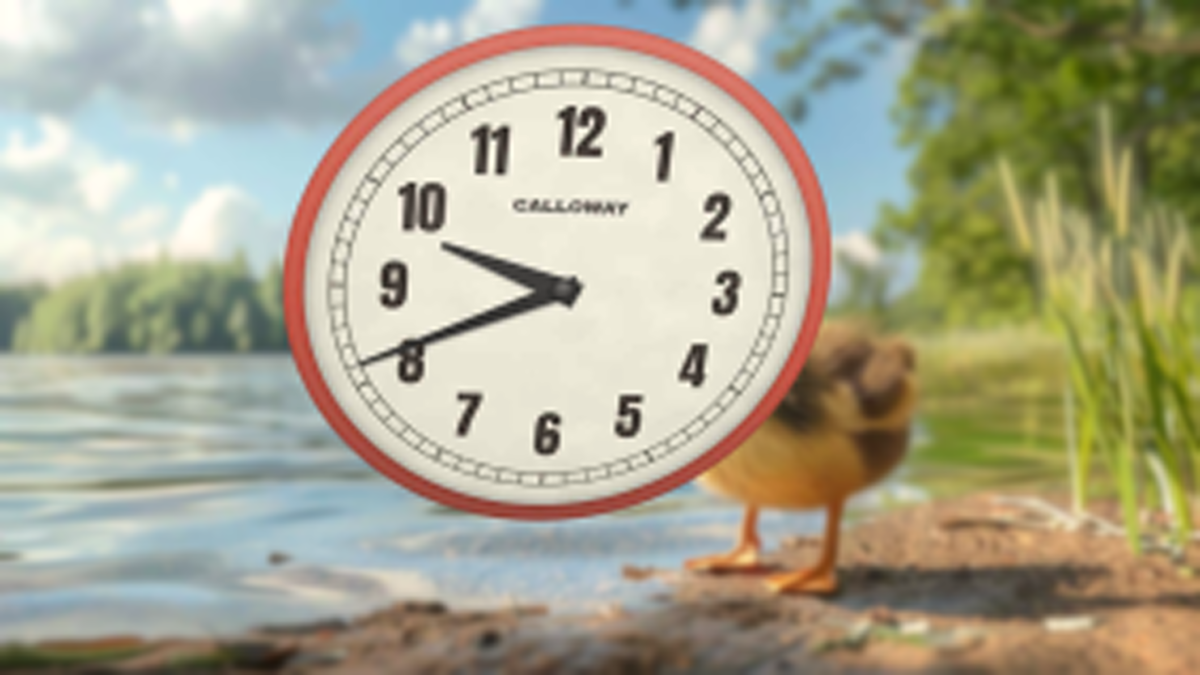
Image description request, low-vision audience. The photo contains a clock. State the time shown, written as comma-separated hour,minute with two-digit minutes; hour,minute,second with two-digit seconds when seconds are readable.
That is 9,41
